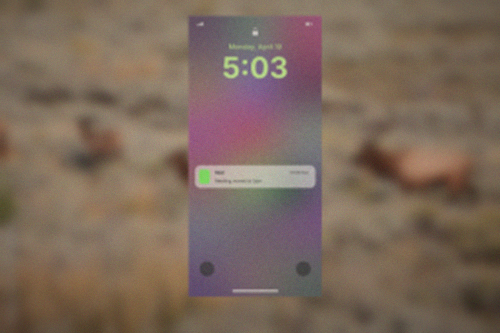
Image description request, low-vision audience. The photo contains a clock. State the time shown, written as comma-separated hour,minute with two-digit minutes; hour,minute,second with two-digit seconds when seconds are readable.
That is 5,03
